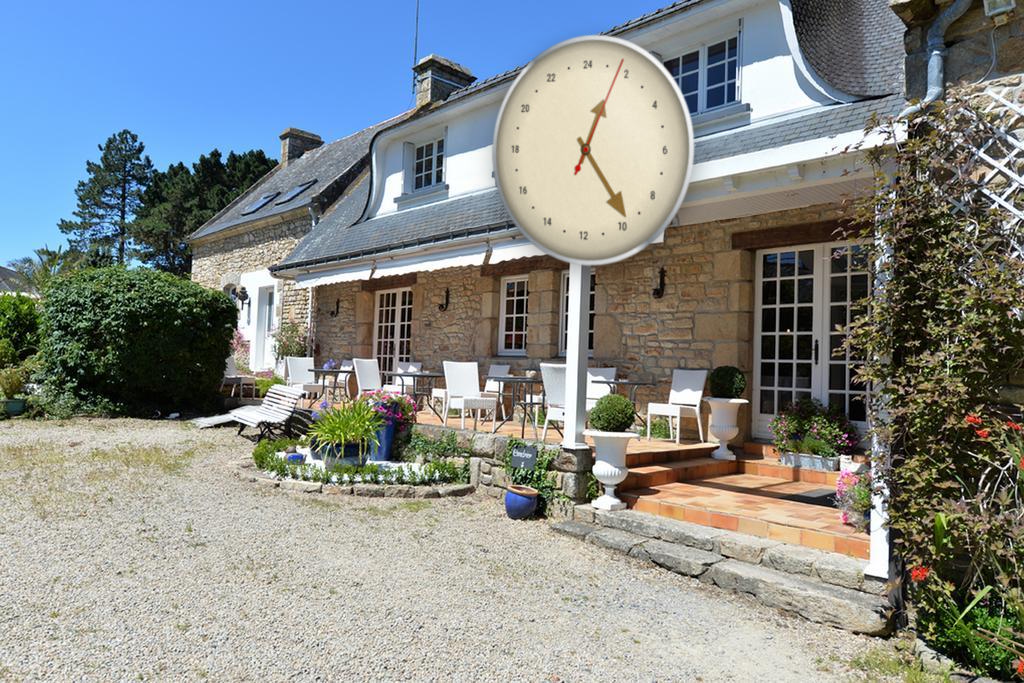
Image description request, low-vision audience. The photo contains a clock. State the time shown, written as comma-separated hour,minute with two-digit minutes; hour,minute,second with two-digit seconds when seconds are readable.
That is 1,24,04
